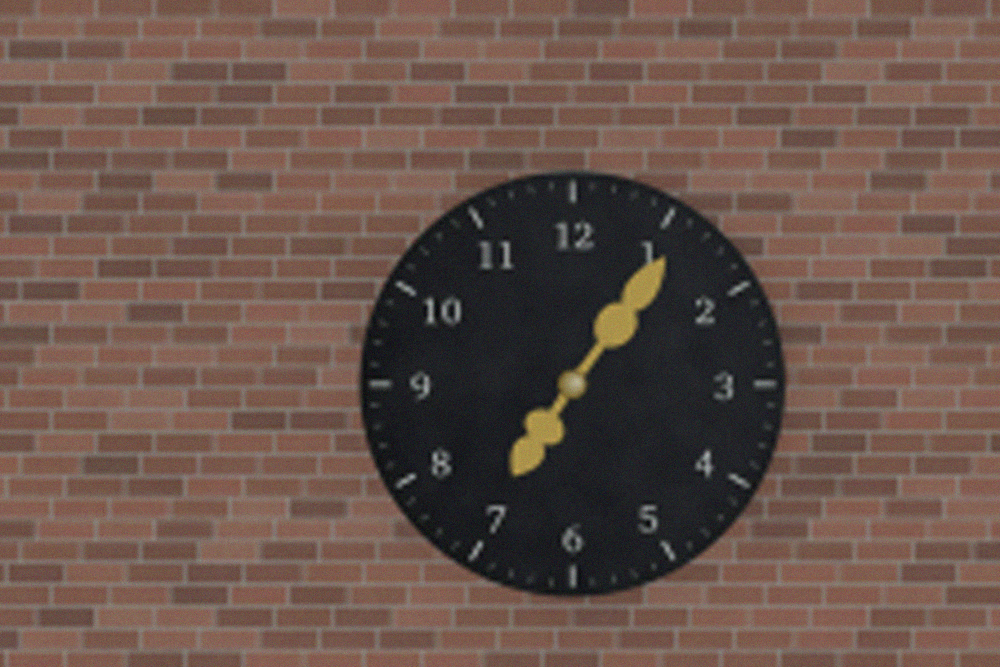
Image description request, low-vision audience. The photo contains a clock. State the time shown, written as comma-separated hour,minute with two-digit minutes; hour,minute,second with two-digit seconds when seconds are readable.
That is 7,06
